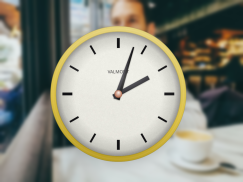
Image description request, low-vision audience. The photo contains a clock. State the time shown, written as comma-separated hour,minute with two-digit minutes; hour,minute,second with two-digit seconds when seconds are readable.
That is 2,03
